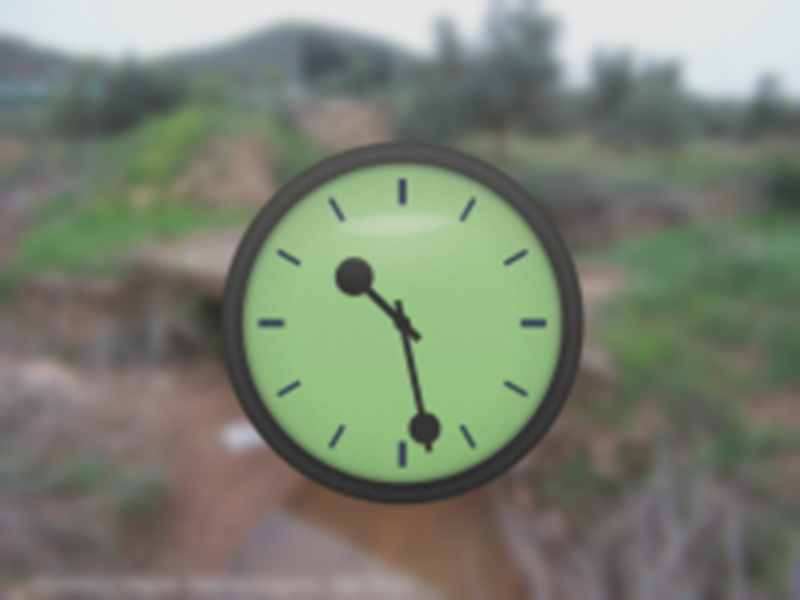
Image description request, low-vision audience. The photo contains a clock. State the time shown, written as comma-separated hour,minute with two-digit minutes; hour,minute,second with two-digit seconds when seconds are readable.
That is 10,28
